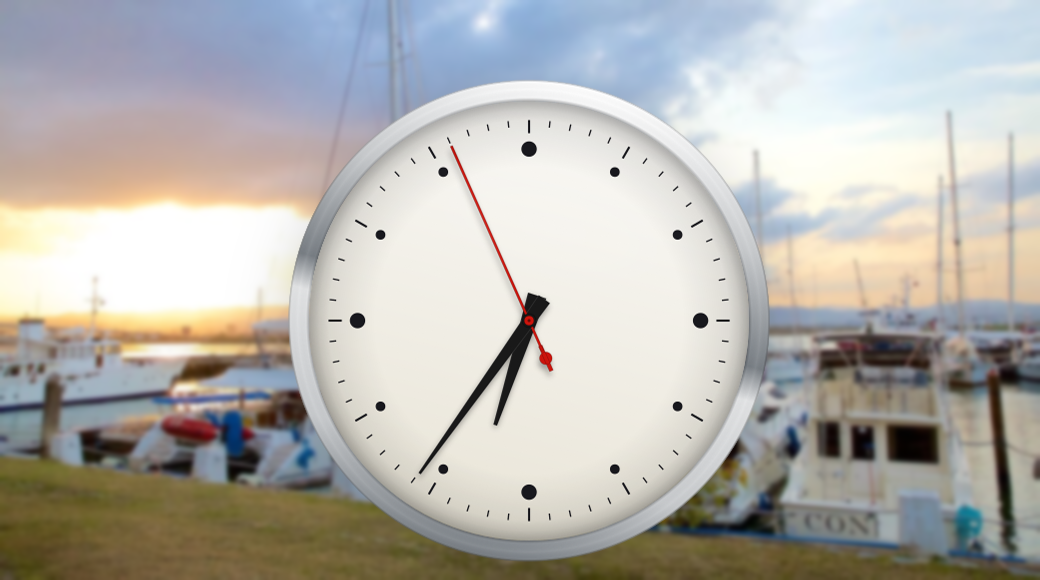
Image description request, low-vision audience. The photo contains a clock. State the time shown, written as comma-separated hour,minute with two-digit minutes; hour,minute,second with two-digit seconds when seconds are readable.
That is 6,35,56
